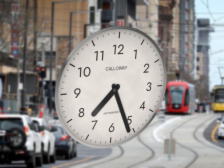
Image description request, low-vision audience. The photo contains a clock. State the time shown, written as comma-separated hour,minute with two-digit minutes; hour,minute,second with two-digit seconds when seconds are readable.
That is 7,26
